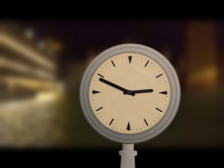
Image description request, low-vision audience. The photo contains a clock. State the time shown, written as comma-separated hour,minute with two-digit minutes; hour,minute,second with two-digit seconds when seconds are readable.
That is 2,49
